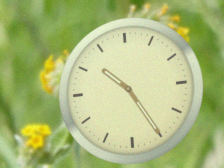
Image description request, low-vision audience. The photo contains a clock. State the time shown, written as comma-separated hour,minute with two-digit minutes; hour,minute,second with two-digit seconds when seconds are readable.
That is 10,25
